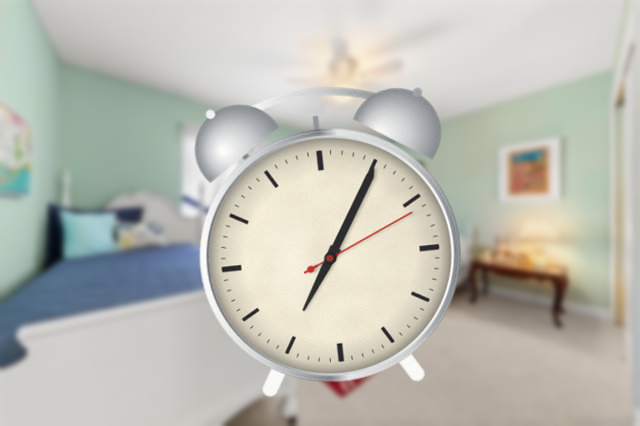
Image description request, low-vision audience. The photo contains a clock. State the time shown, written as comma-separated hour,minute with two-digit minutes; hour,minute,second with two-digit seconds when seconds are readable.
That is 7,05,11
